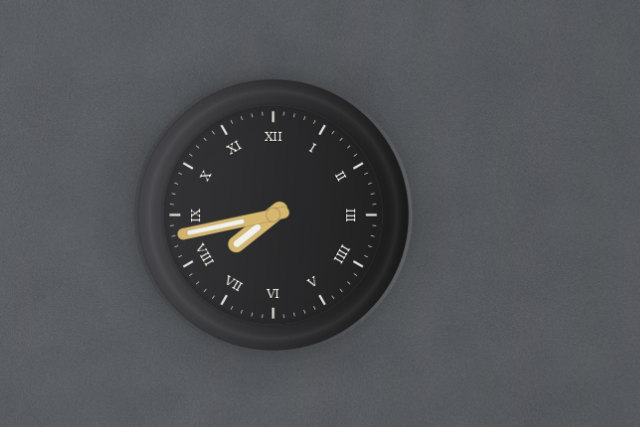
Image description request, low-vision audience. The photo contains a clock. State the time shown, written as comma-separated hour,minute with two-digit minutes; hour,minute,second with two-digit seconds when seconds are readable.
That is 7,43
